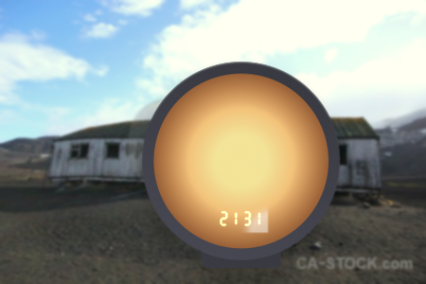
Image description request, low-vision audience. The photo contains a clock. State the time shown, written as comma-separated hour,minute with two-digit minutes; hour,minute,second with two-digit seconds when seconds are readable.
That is 21,31
